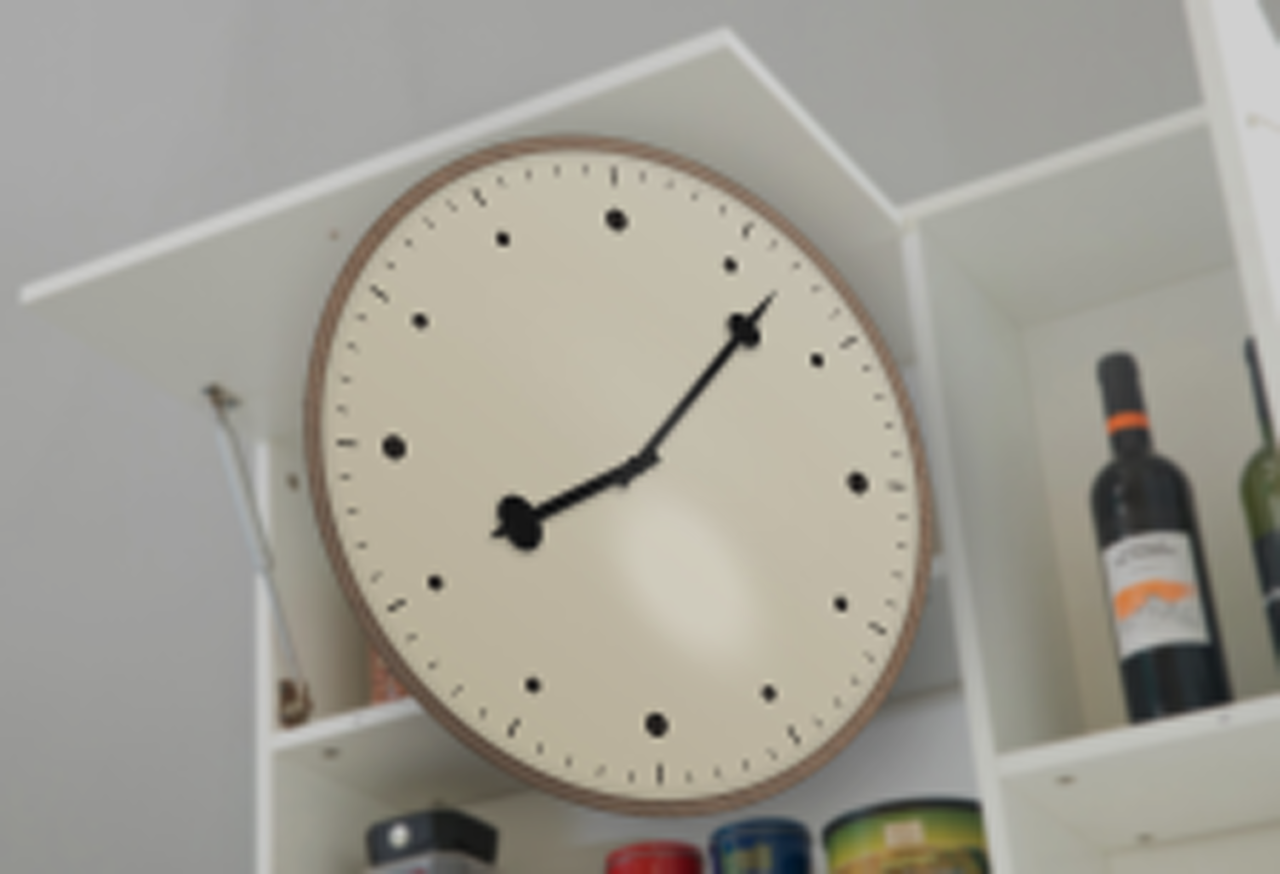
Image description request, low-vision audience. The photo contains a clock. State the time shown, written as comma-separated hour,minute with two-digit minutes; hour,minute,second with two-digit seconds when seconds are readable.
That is 8,07
